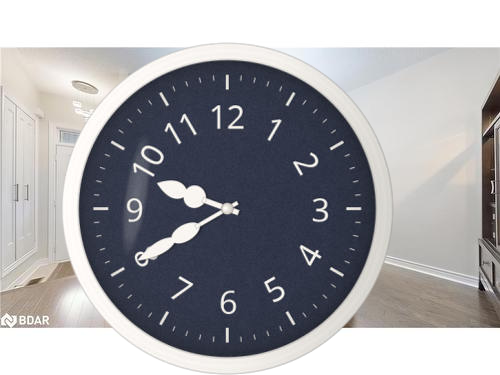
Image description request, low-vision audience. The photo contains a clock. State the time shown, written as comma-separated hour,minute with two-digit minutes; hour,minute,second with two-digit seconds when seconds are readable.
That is 9,40
